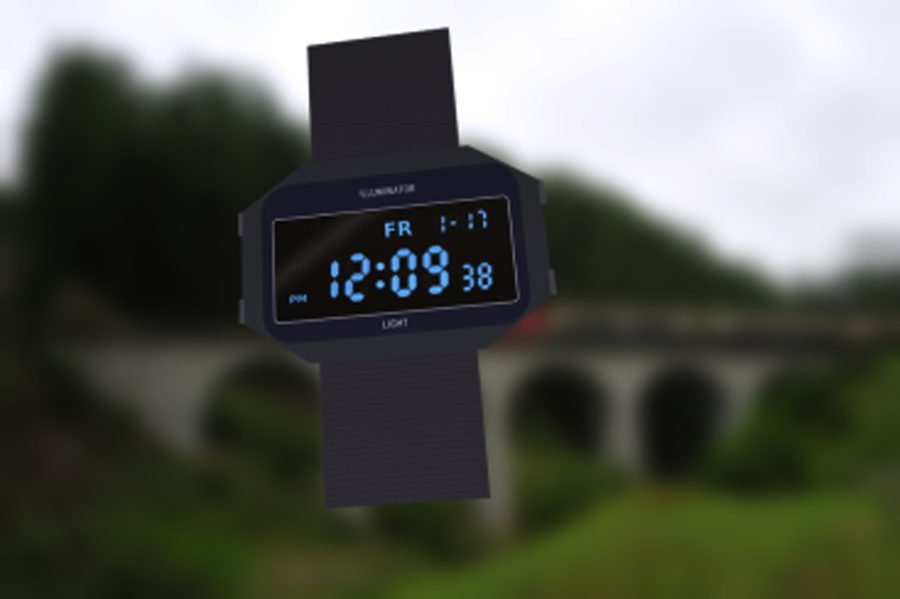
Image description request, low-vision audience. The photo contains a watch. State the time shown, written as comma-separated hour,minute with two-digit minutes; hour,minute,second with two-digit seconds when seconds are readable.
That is 12,09,38
